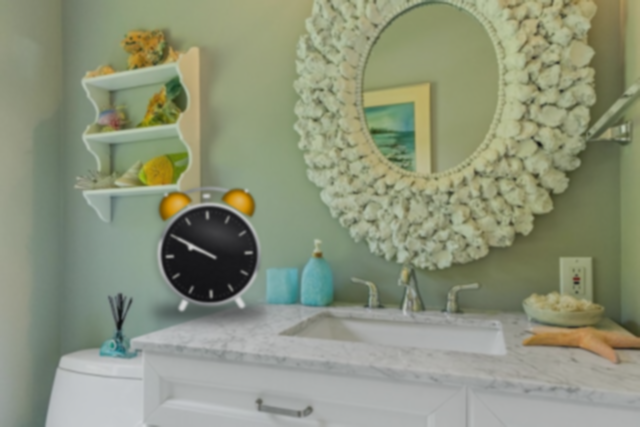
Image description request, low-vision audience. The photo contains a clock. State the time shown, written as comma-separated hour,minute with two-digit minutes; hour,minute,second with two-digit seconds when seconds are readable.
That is 9,50
